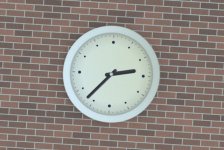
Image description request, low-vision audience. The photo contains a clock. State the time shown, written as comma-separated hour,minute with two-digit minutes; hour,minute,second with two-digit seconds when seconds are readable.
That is 2,37
